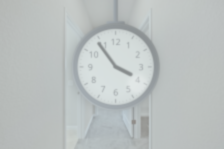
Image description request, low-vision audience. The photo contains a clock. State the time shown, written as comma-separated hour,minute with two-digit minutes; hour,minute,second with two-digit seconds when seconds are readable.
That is 3,54
